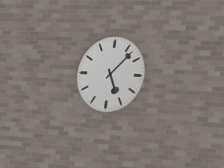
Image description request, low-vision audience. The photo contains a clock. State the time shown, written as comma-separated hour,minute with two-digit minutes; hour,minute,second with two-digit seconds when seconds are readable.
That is 5,07
